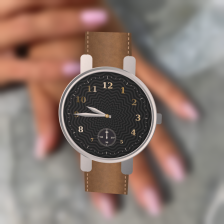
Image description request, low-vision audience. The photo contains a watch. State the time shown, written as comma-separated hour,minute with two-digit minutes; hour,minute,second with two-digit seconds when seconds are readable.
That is 9,45
